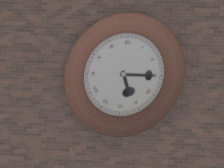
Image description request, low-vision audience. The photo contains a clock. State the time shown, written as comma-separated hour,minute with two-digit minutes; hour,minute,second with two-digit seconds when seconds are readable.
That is 5,15
